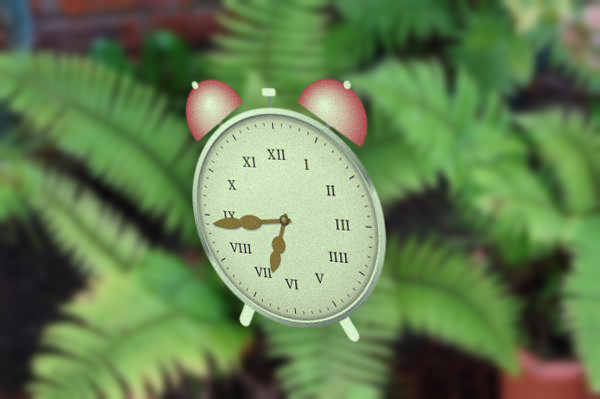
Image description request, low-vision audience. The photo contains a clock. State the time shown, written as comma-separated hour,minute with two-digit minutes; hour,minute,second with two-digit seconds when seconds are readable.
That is 6,44
